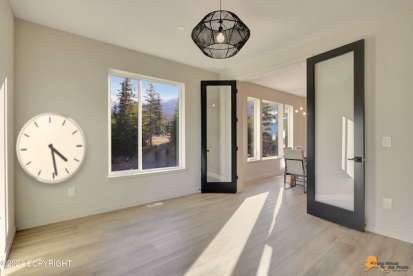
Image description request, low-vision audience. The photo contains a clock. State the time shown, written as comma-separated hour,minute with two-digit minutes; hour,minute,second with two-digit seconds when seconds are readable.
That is 4,29
